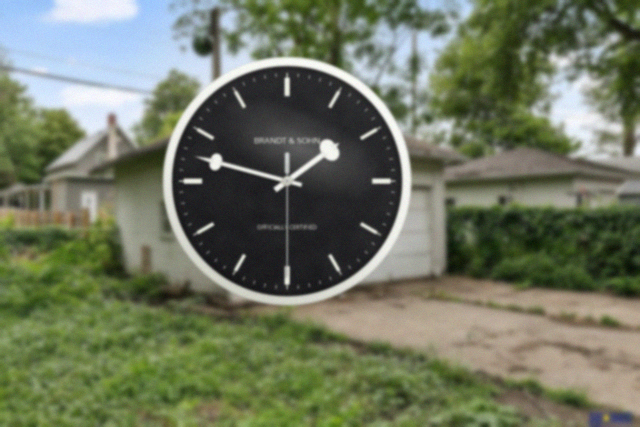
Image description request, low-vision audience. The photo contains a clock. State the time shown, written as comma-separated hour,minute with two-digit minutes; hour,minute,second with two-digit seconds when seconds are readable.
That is 1,47,30
